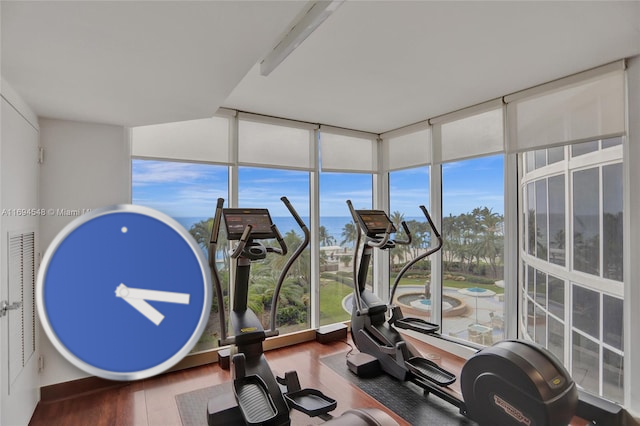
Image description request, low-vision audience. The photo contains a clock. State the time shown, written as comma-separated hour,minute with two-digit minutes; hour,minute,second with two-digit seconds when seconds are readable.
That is 4,16
